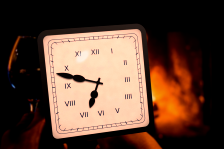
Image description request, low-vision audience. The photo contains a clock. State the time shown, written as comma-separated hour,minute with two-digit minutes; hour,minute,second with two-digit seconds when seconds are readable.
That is 6,48
